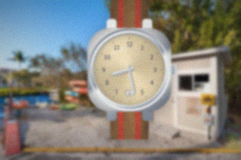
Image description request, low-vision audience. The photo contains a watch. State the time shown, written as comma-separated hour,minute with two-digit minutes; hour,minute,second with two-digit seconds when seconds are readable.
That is 8,28
